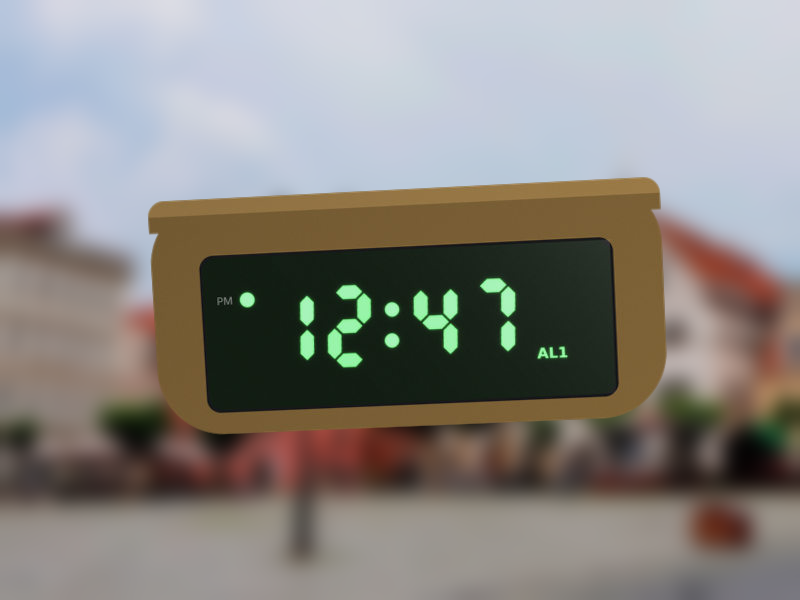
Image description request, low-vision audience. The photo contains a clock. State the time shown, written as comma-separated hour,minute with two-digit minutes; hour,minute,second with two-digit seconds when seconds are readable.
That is 12,47
